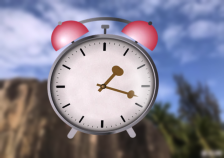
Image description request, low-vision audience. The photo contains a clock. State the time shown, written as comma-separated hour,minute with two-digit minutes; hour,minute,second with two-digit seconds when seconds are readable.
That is 1,18
